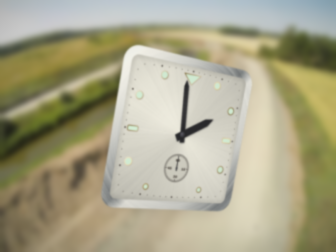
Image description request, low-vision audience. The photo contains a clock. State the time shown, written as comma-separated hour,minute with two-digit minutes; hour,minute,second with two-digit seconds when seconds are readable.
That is 1,59
